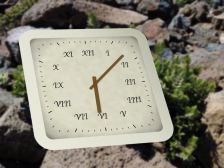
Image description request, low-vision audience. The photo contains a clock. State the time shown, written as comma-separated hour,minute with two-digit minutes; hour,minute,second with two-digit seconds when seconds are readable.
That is 6,08
